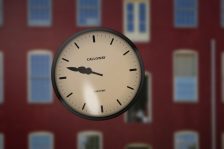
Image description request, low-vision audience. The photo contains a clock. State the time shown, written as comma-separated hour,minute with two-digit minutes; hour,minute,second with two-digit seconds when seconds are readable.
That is 9,48
